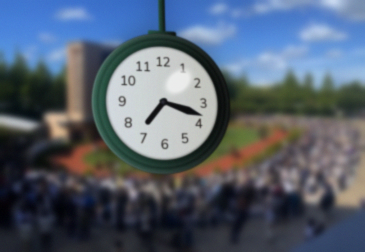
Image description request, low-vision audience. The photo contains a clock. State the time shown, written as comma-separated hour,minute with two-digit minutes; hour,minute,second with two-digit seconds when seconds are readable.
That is 7,18
